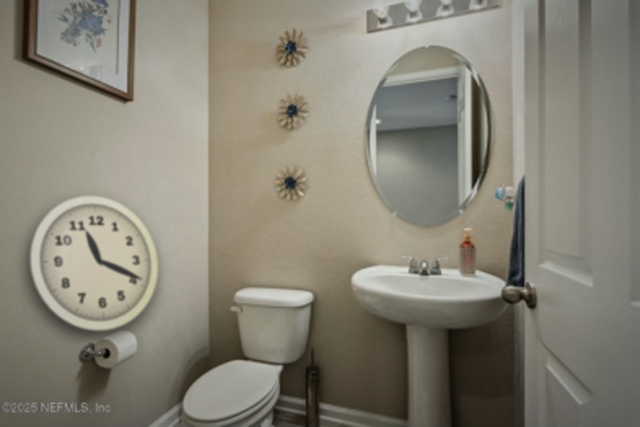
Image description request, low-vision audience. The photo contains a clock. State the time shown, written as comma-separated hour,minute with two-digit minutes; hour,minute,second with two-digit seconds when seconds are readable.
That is 11,19
